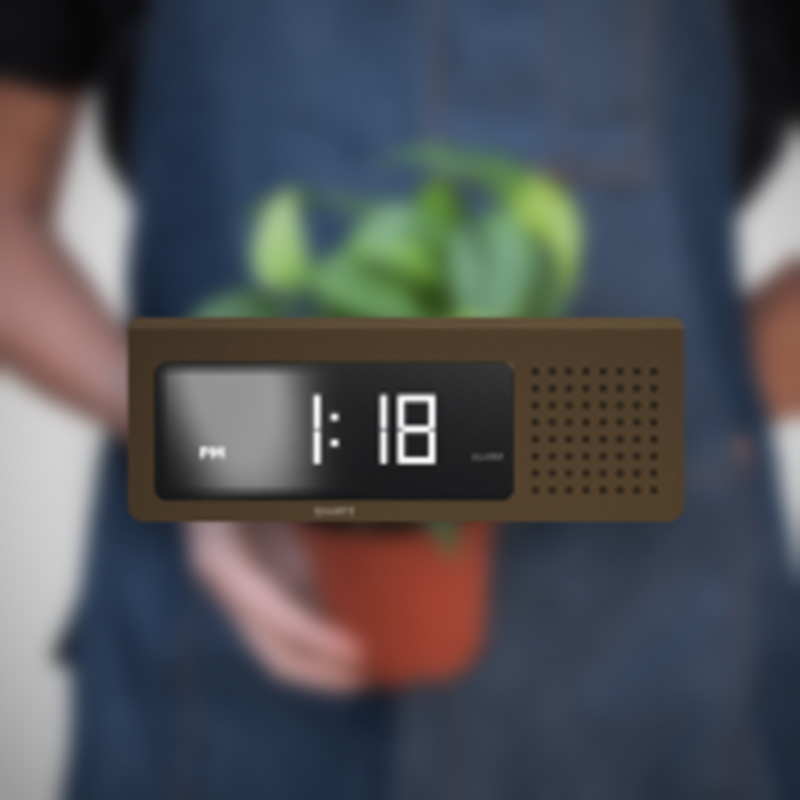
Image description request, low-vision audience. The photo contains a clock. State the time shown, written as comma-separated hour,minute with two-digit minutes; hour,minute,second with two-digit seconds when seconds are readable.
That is 1,18
